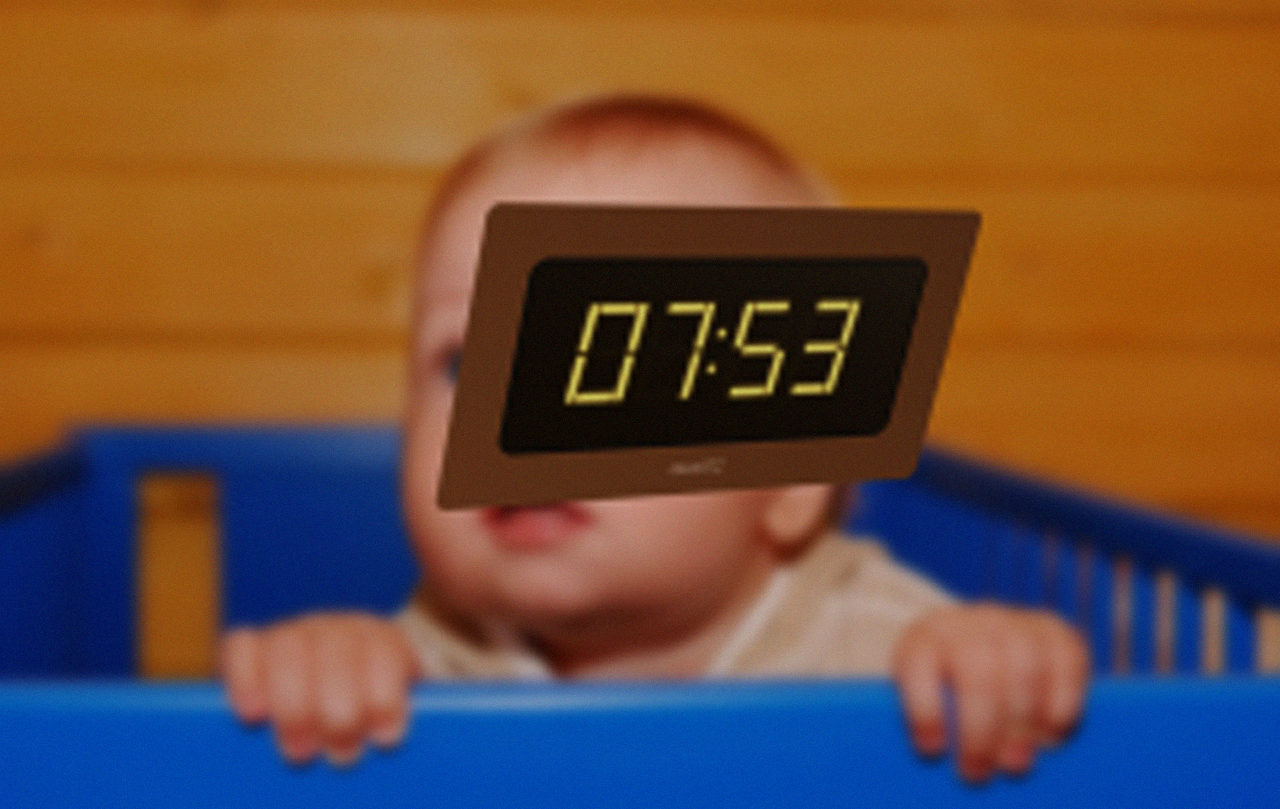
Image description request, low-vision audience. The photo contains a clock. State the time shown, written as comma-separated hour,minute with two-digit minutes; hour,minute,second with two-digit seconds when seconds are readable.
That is 7,53
